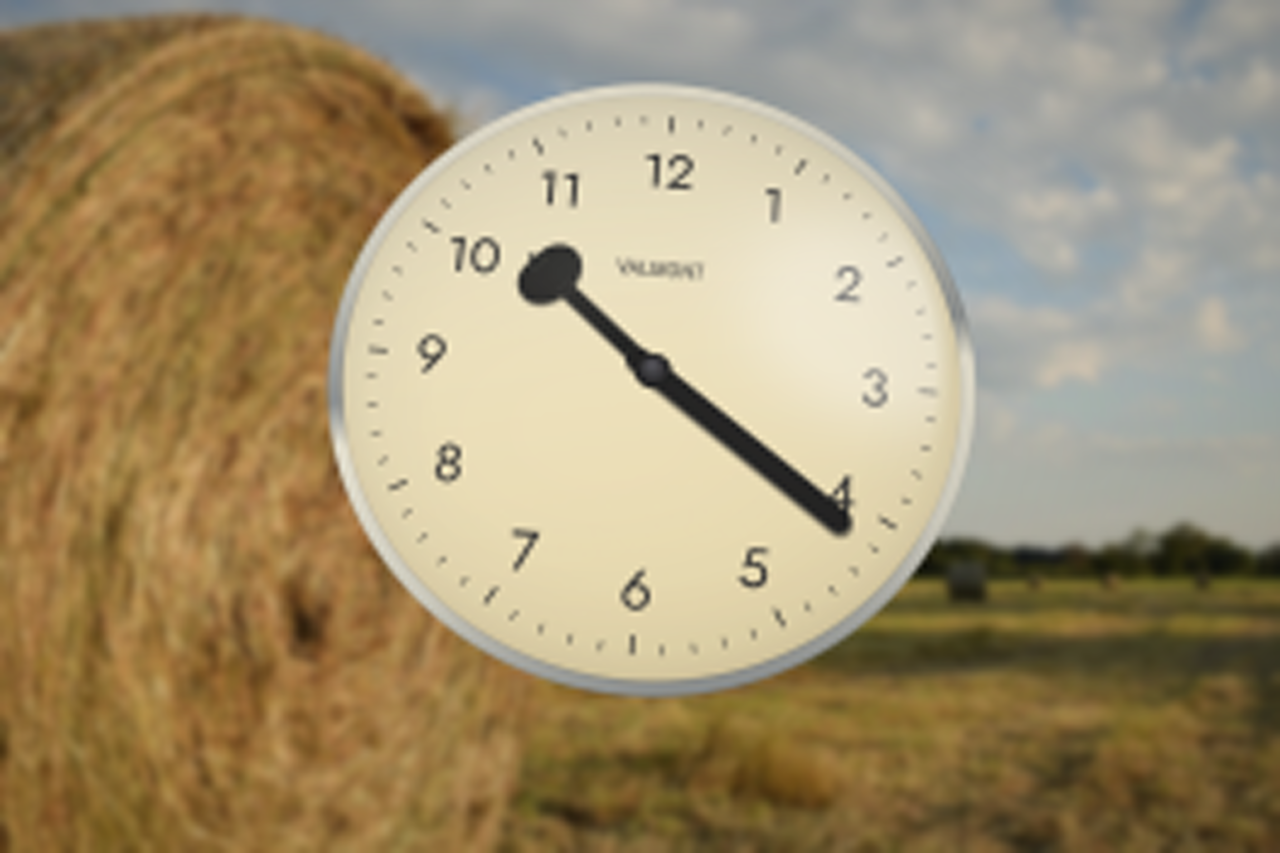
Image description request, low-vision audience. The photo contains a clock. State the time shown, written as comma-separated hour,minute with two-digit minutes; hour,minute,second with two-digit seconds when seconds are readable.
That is 10,21
